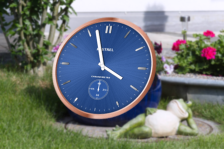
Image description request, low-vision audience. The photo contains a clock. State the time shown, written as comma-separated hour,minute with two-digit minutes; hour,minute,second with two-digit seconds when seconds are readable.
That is 3,57
